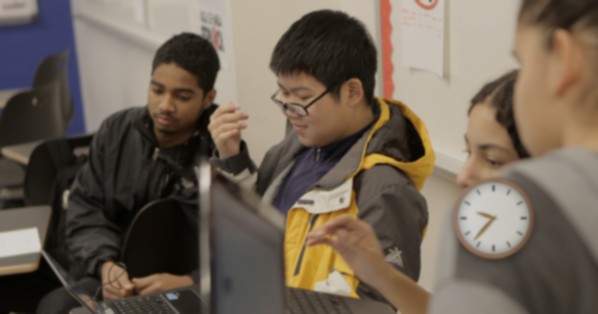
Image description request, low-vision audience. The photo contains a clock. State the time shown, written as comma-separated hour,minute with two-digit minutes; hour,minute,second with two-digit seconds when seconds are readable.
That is 9,37
